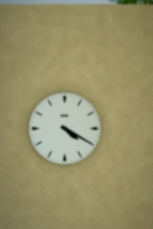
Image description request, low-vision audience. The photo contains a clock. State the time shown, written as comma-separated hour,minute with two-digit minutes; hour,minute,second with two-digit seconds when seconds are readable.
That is 4,20
